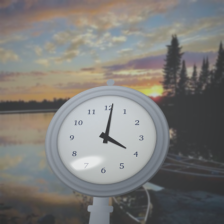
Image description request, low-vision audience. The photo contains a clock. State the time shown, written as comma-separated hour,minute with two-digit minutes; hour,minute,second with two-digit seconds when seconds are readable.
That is 4,01
